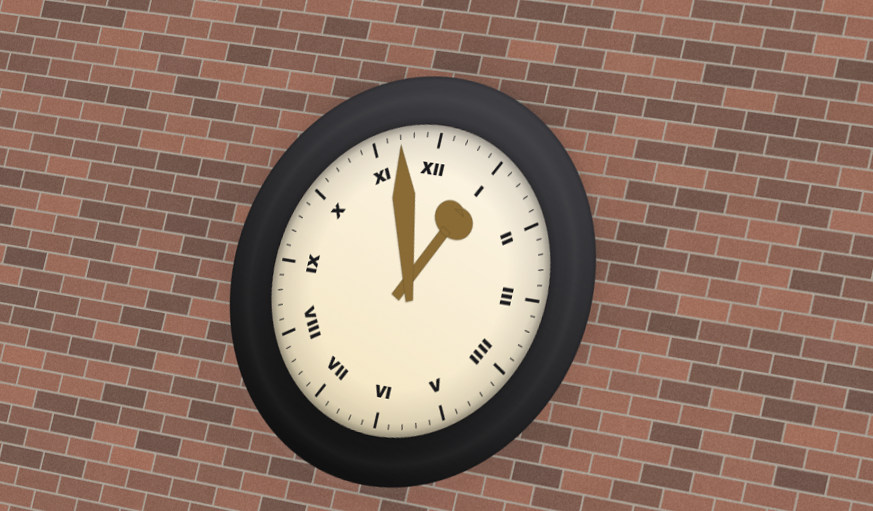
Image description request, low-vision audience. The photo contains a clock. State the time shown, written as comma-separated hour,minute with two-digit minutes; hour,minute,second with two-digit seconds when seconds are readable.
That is 12,57
